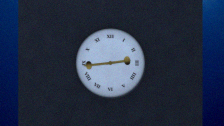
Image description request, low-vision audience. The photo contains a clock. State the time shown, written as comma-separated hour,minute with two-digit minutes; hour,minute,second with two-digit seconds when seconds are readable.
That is 2,44
